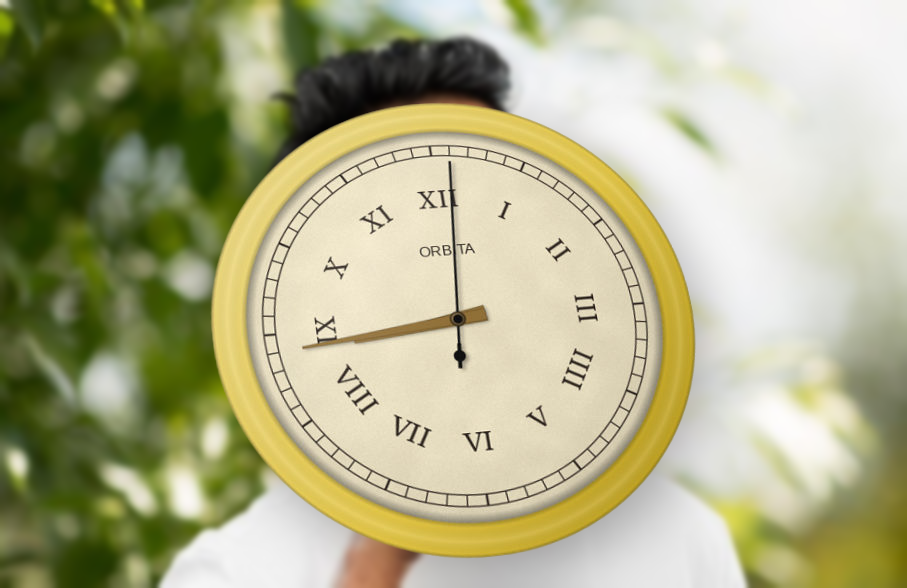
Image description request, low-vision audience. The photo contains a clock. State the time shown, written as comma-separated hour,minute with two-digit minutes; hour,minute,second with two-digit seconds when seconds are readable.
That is 8,44,01
